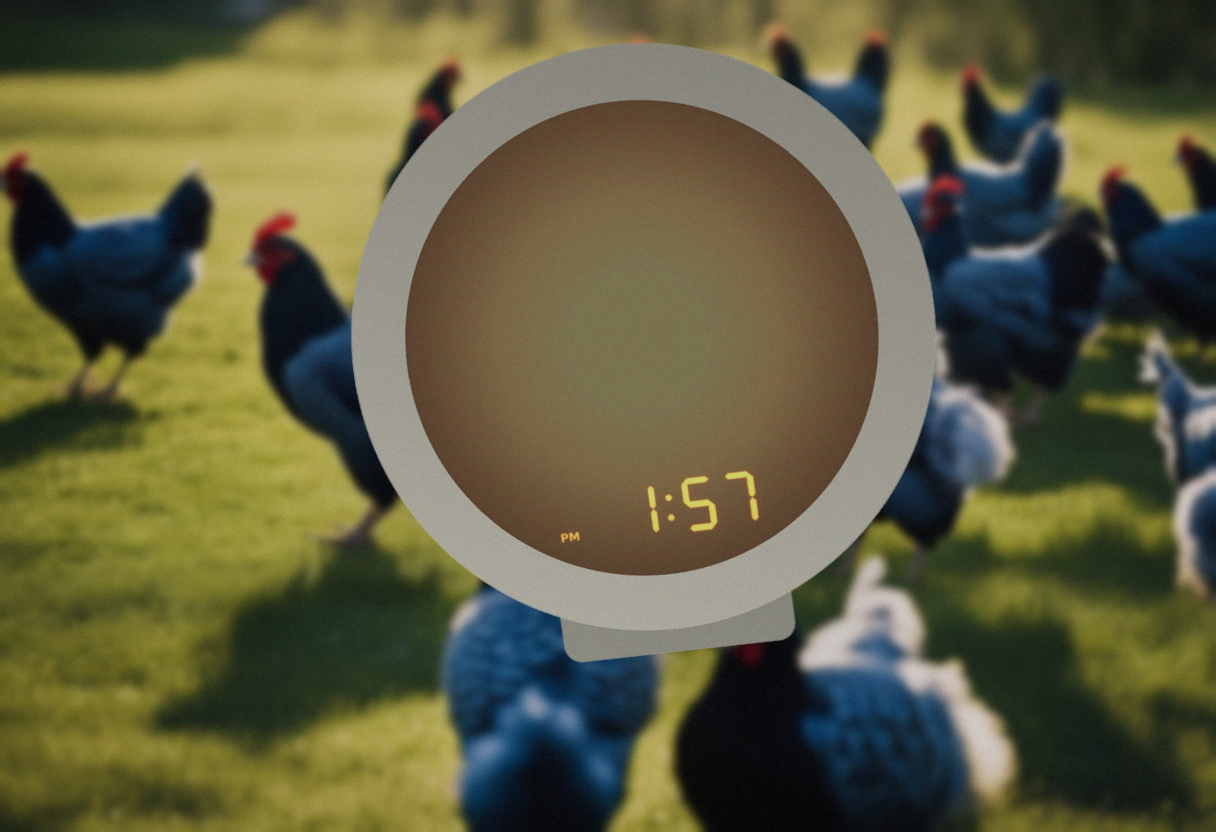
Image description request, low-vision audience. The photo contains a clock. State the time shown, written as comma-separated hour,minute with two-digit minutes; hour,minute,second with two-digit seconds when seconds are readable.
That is 1,57
